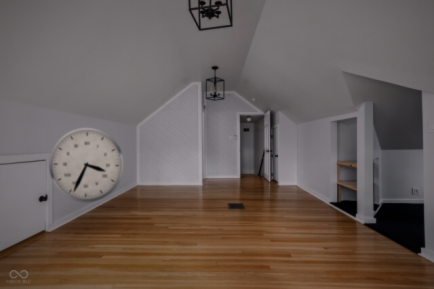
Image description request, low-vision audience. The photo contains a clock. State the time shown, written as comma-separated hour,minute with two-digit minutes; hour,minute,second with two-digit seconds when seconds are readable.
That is 3,34
